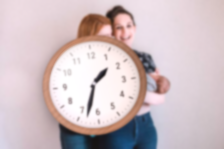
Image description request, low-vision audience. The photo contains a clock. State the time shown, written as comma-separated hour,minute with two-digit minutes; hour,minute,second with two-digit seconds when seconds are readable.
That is 1,33
